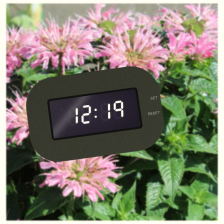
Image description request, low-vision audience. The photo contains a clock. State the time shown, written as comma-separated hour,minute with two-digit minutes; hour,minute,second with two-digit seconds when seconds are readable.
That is 12,19
